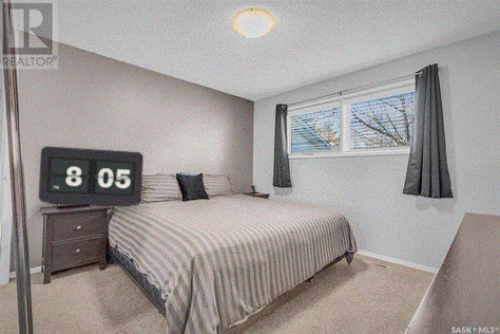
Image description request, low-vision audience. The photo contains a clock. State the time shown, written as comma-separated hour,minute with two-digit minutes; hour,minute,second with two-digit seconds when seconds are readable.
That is 8,05
